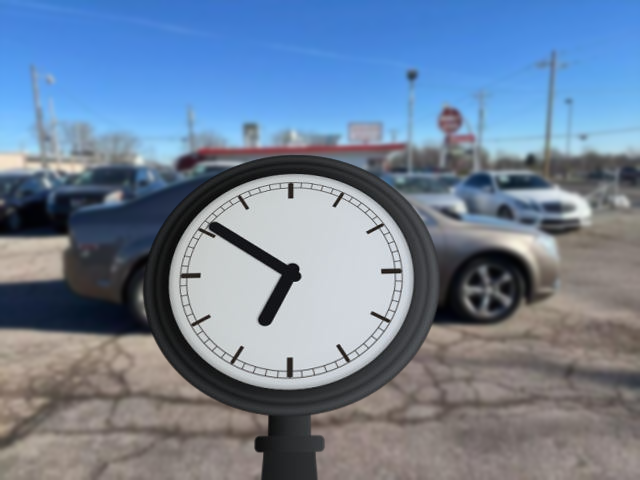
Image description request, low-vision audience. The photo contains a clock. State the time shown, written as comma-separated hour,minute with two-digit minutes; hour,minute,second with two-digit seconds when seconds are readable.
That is 6,51
